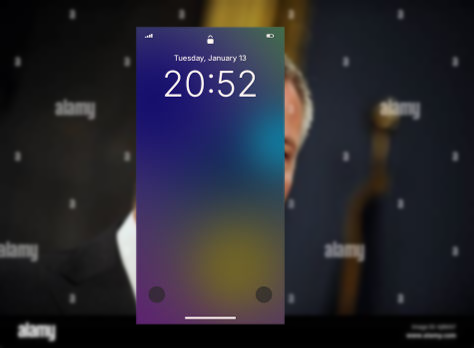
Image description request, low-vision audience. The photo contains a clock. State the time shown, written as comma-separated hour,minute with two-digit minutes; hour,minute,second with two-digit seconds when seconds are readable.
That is 20,52
